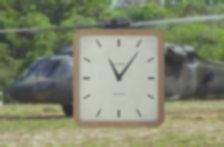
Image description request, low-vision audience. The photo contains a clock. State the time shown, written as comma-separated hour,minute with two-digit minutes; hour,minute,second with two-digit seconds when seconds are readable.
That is 11,06
